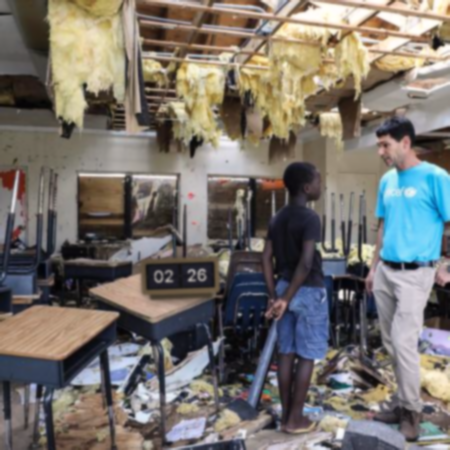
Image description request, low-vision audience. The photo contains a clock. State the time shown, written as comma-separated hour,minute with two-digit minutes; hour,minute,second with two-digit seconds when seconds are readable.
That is 2,26
